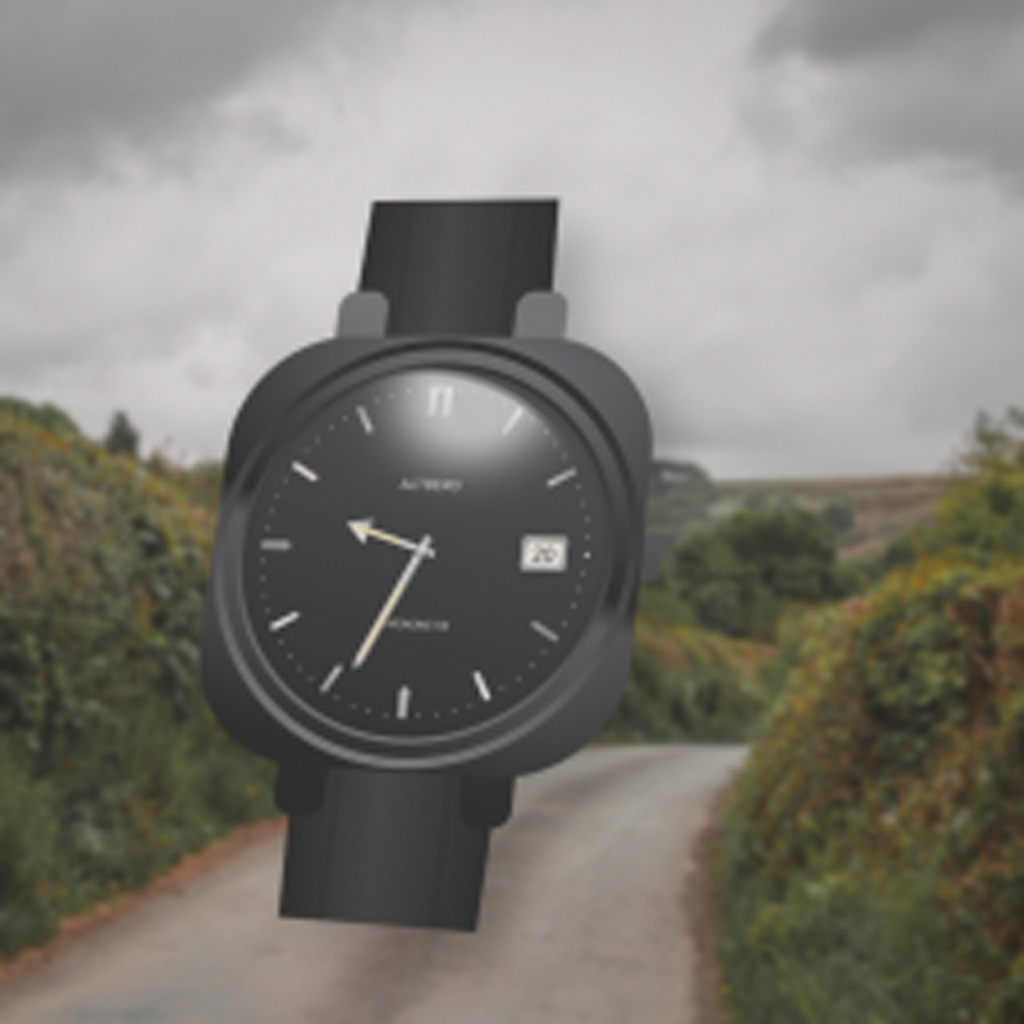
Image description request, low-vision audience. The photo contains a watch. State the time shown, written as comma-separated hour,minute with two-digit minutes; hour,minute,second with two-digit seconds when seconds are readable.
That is 9,34
